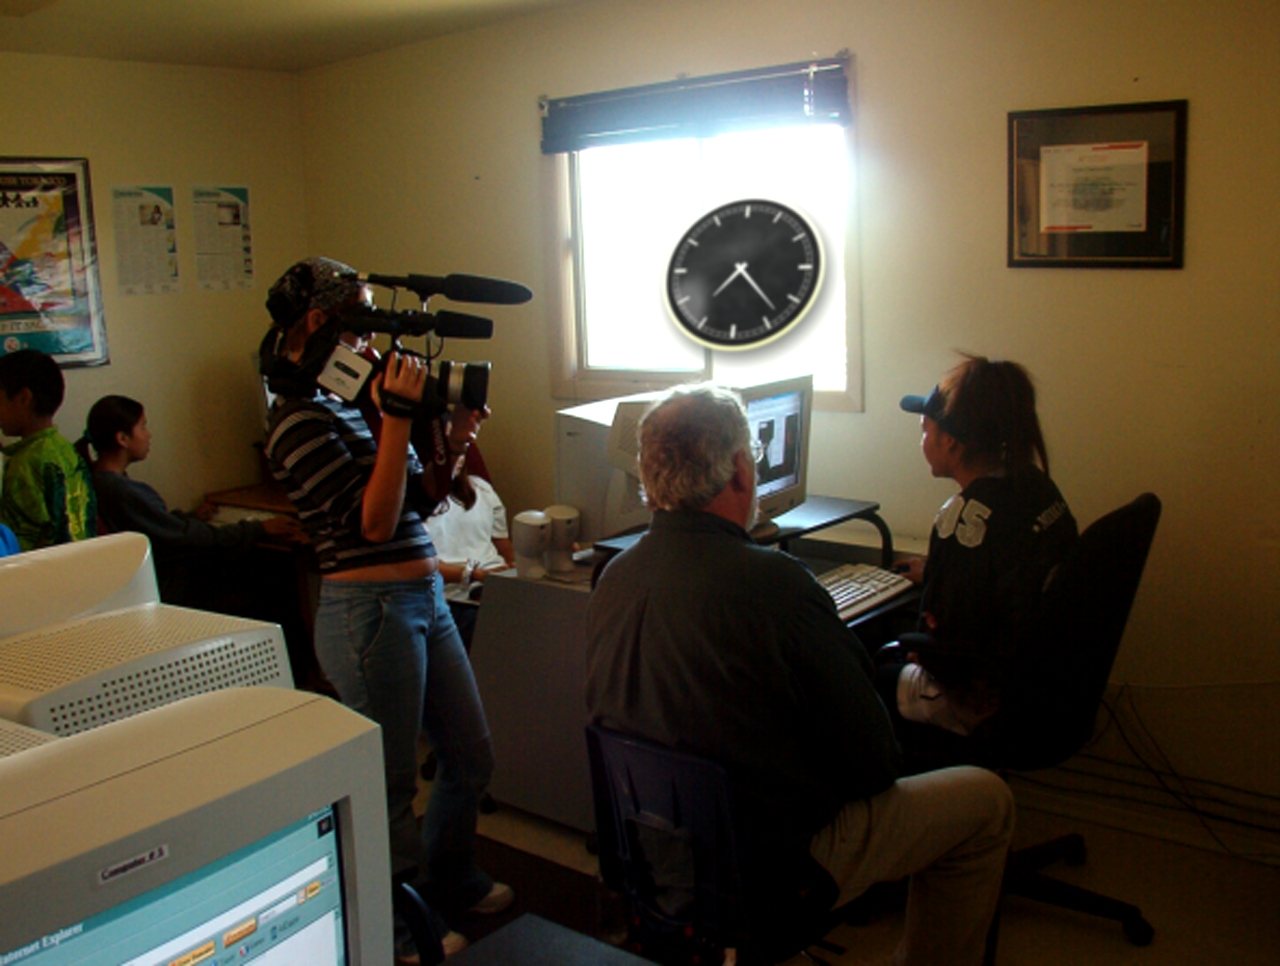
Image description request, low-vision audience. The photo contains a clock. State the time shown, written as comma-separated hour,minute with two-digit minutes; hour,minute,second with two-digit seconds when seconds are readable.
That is 7,23
